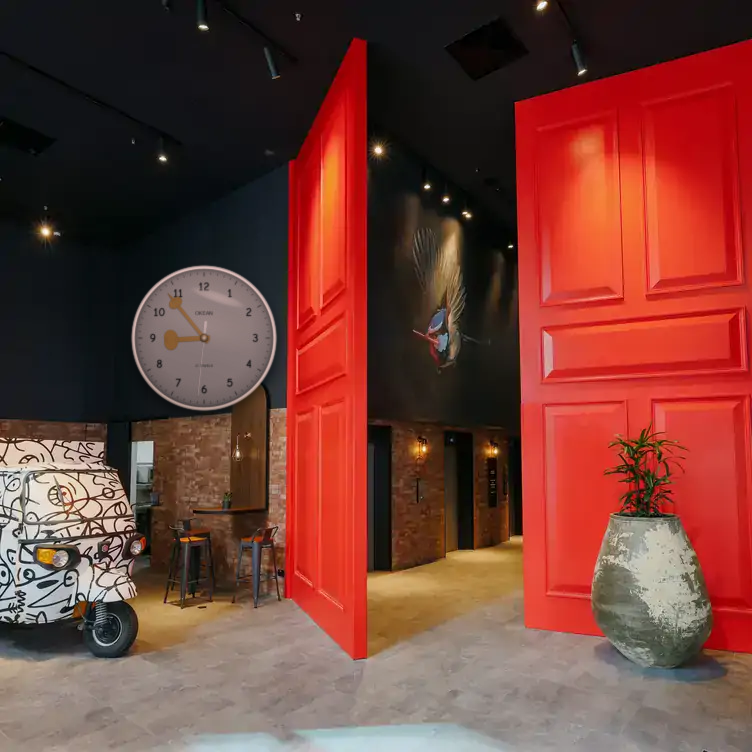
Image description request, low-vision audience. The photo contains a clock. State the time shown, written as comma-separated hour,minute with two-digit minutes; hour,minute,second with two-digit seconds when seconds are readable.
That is 8,53,31
